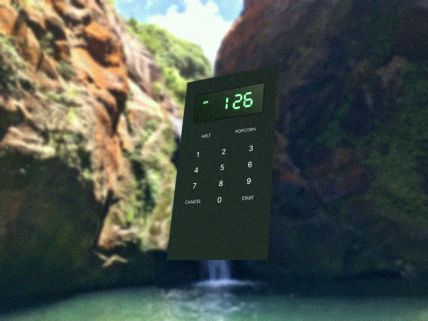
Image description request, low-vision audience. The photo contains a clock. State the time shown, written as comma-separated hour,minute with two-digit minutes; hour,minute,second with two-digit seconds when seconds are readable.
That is 1,26
